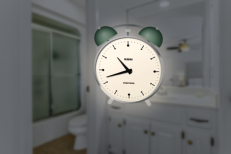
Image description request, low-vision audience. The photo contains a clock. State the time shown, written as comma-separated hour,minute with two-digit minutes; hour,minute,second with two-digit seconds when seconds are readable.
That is 10,42
